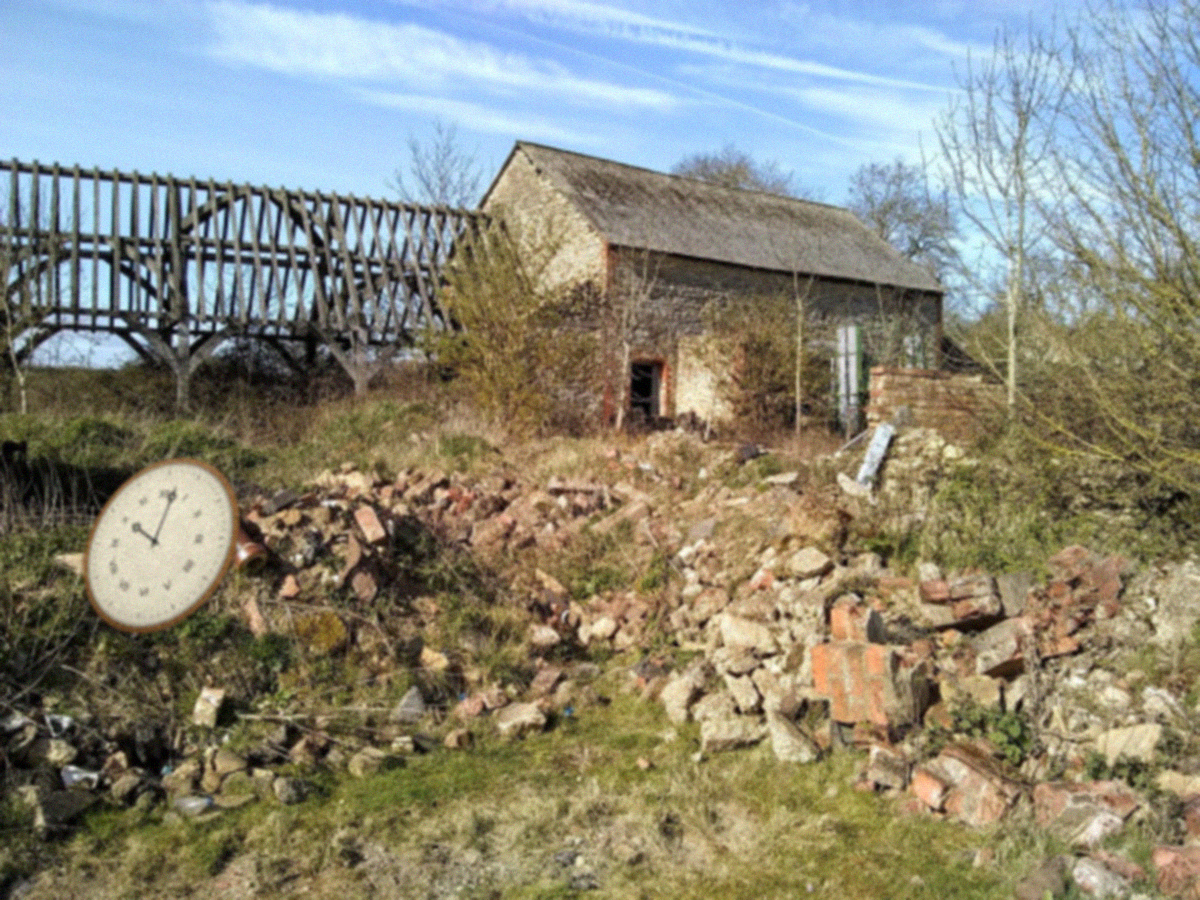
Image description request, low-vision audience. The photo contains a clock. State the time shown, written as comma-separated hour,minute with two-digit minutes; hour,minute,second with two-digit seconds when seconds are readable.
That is 10,02
